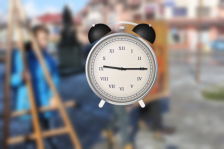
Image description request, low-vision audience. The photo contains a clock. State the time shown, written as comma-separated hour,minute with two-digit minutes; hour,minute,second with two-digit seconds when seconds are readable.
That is 9,15
